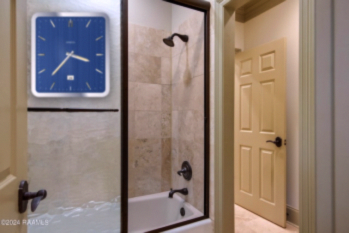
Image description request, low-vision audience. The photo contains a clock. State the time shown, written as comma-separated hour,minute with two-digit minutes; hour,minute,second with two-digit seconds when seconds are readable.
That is 3,37
